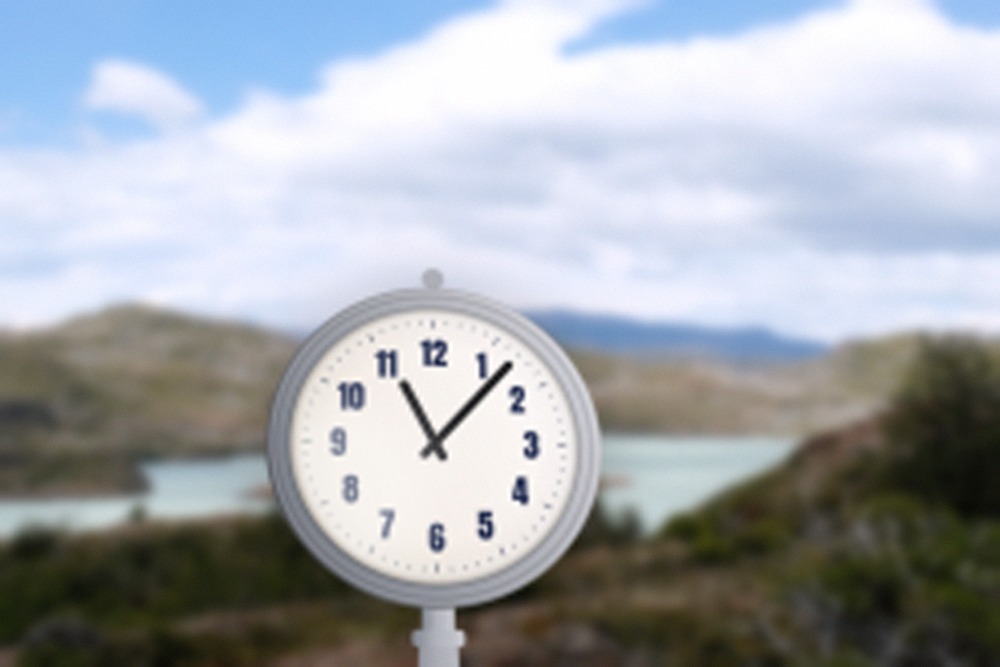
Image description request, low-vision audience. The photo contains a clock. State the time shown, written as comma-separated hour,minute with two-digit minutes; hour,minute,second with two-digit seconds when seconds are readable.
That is 11,07
